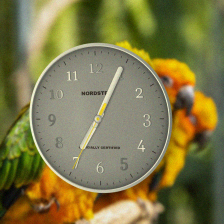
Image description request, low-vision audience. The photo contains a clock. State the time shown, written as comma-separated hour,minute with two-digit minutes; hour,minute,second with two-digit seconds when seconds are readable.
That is 7,04,35
